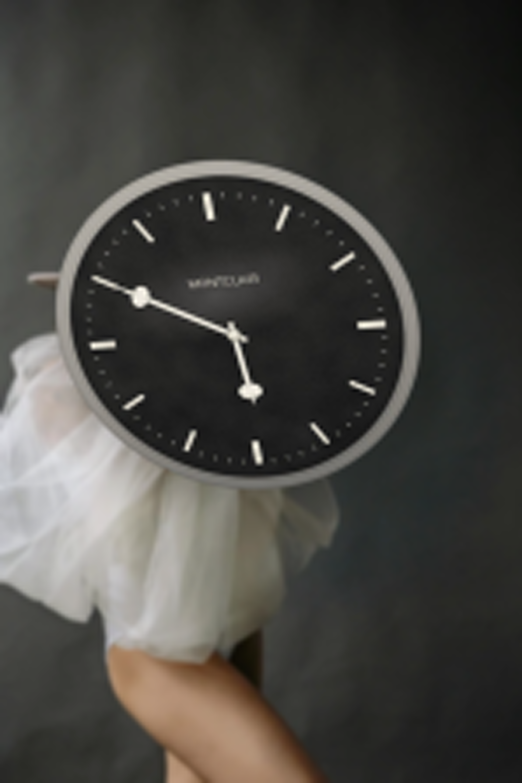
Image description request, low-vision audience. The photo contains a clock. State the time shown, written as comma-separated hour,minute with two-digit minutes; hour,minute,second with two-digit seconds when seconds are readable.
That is 5,50
